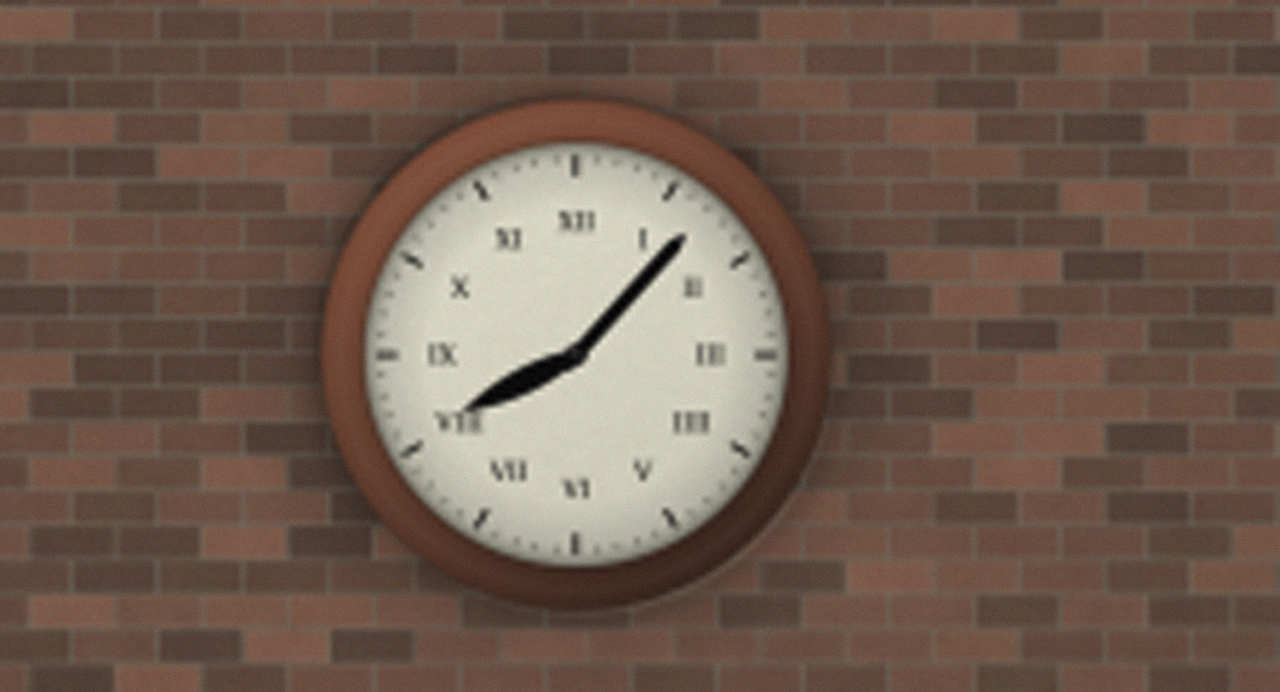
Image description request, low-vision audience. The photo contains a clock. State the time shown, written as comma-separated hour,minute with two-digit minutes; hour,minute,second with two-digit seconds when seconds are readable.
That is 8,07
